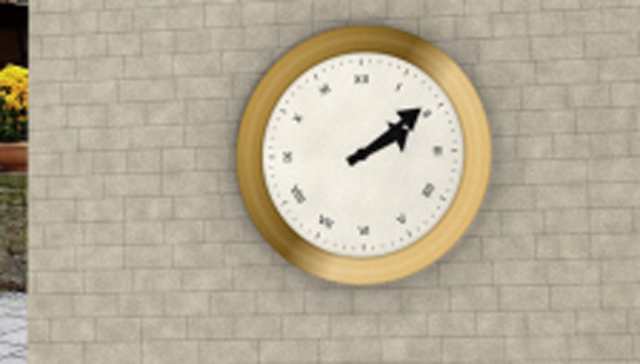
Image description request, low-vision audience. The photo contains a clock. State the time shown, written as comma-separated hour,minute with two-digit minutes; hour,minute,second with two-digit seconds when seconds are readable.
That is 2,09
